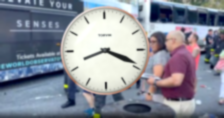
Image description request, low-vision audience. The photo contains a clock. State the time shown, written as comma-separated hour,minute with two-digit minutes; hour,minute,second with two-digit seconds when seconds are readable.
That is 8,19
